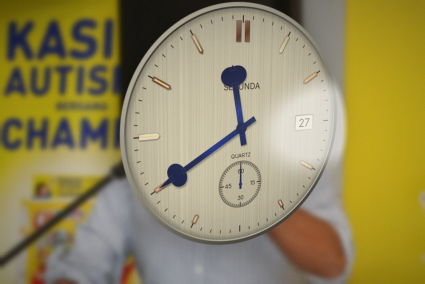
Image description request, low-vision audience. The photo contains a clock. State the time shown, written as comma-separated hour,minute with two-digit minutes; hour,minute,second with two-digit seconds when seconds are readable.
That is 11,40
